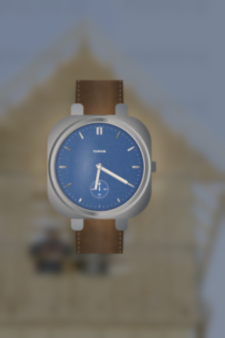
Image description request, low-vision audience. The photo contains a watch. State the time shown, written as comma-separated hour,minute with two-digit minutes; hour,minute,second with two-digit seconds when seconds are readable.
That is 6,20
